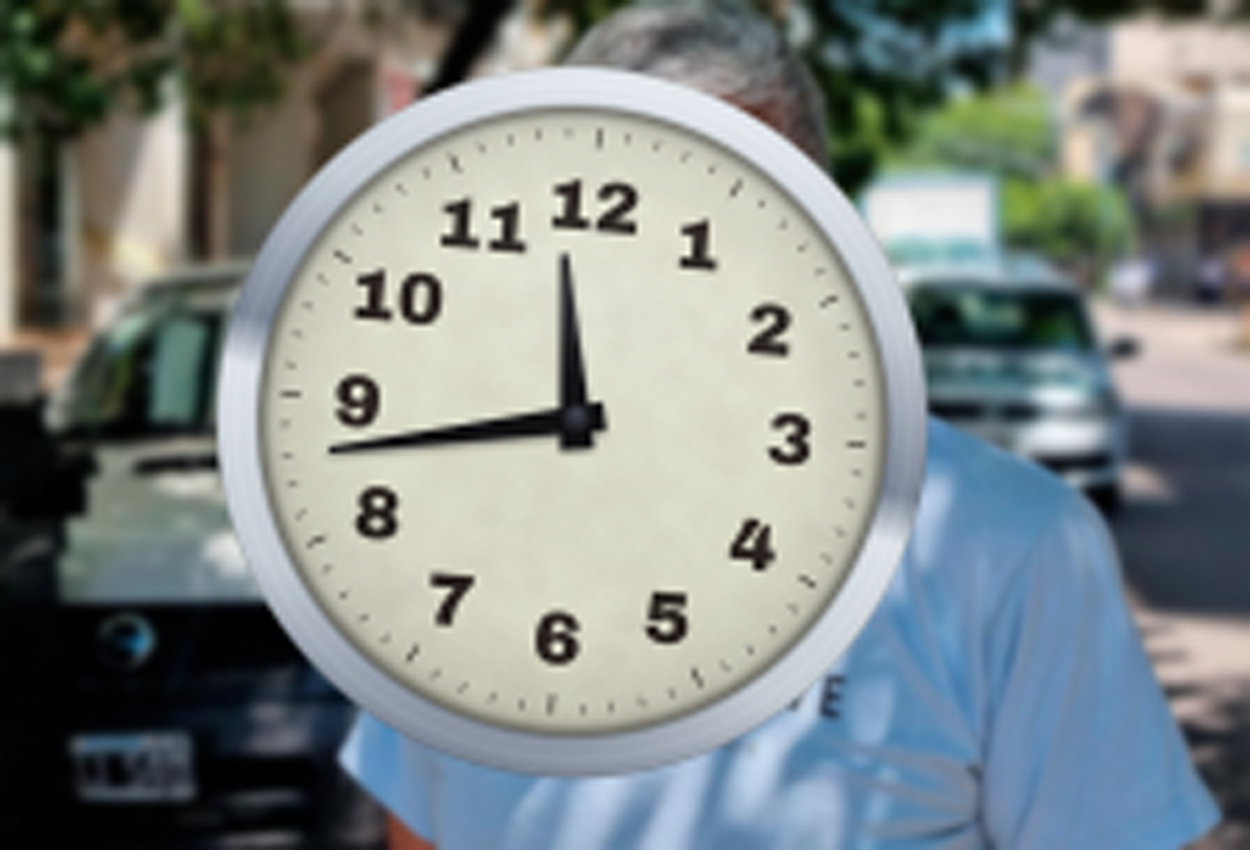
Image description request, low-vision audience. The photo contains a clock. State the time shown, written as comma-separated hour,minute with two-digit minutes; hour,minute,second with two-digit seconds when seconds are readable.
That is 11,43
